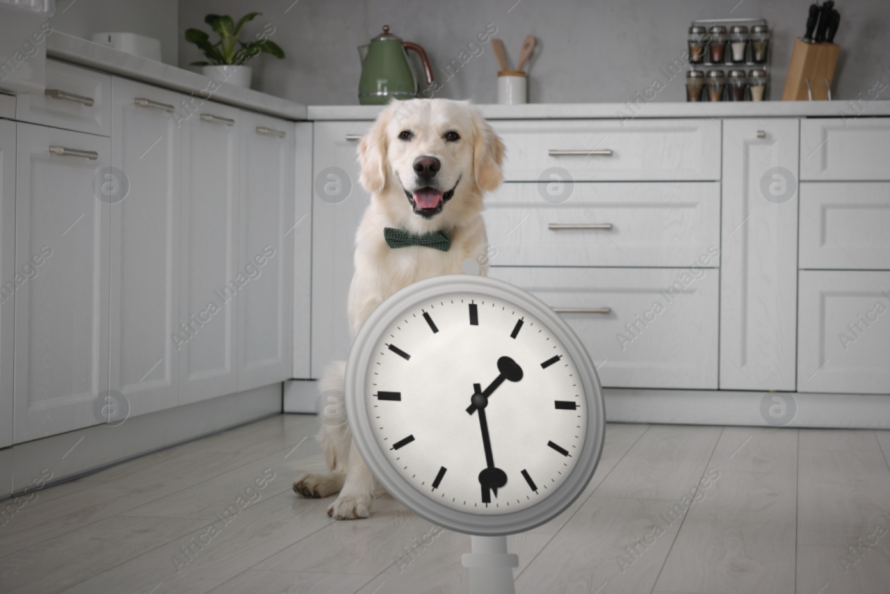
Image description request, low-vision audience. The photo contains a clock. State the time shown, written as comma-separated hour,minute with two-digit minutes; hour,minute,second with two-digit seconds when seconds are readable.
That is 1,29
